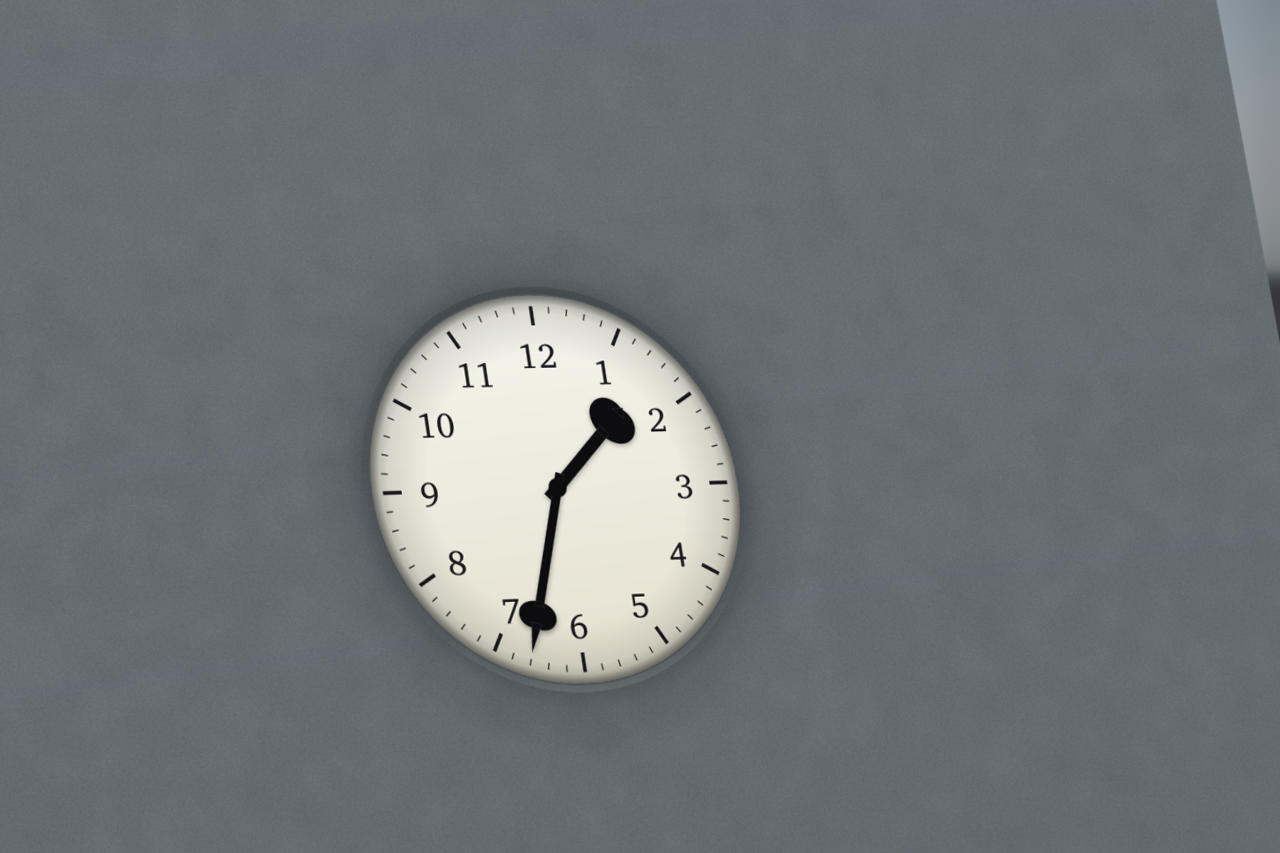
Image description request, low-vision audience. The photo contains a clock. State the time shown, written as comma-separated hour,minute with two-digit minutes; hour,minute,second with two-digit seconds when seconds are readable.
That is 1,33
